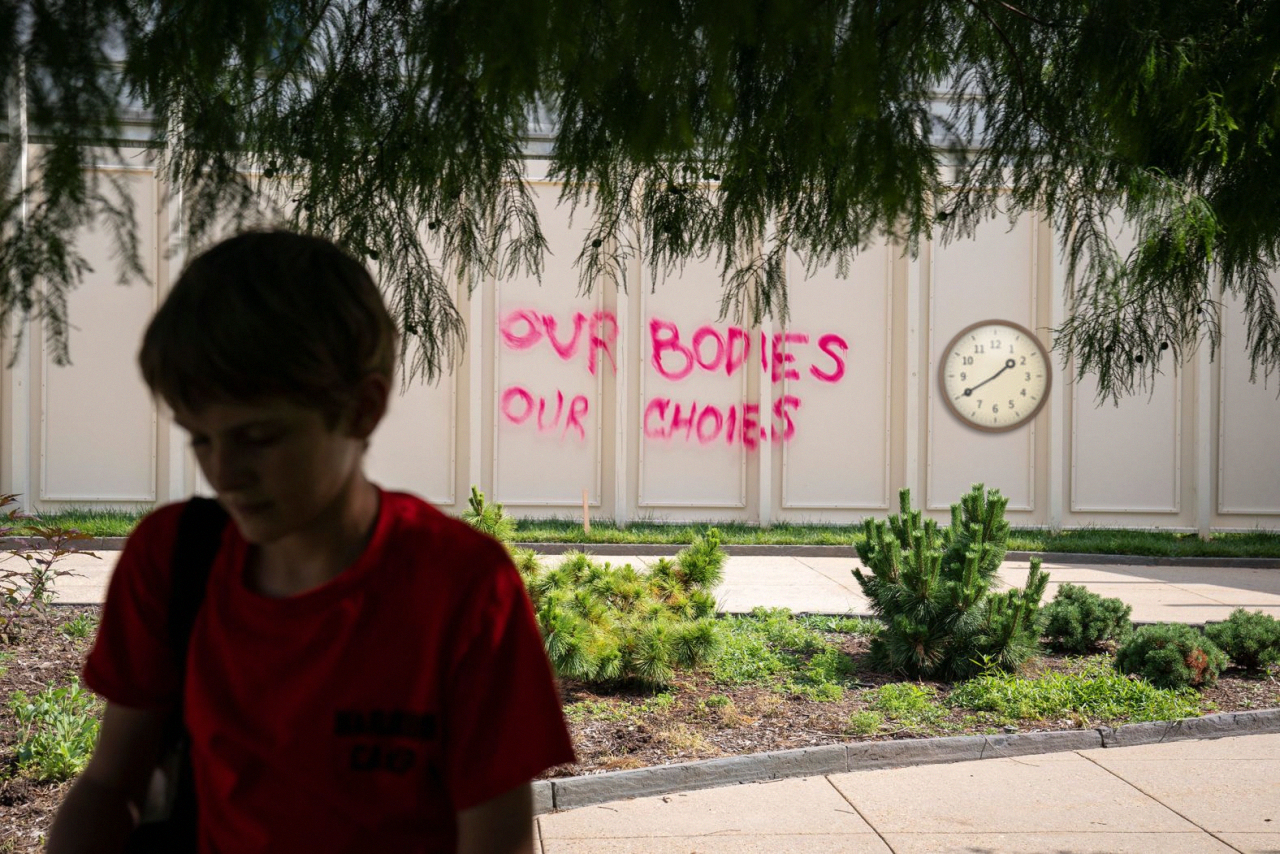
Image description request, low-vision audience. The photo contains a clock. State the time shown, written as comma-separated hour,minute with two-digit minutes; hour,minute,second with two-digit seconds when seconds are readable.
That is 1,40
